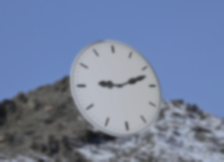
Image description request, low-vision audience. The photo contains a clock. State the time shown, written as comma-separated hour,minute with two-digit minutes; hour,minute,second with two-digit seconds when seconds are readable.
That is 9,12
